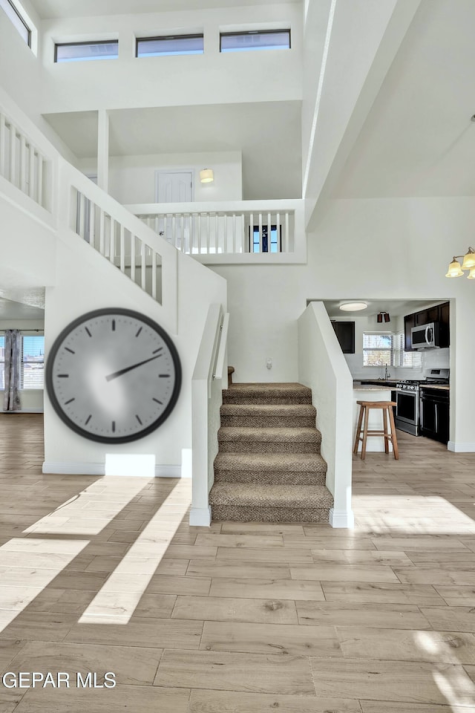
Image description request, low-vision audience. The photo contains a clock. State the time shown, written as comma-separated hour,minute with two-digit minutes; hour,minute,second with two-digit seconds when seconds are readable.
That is 2,11
